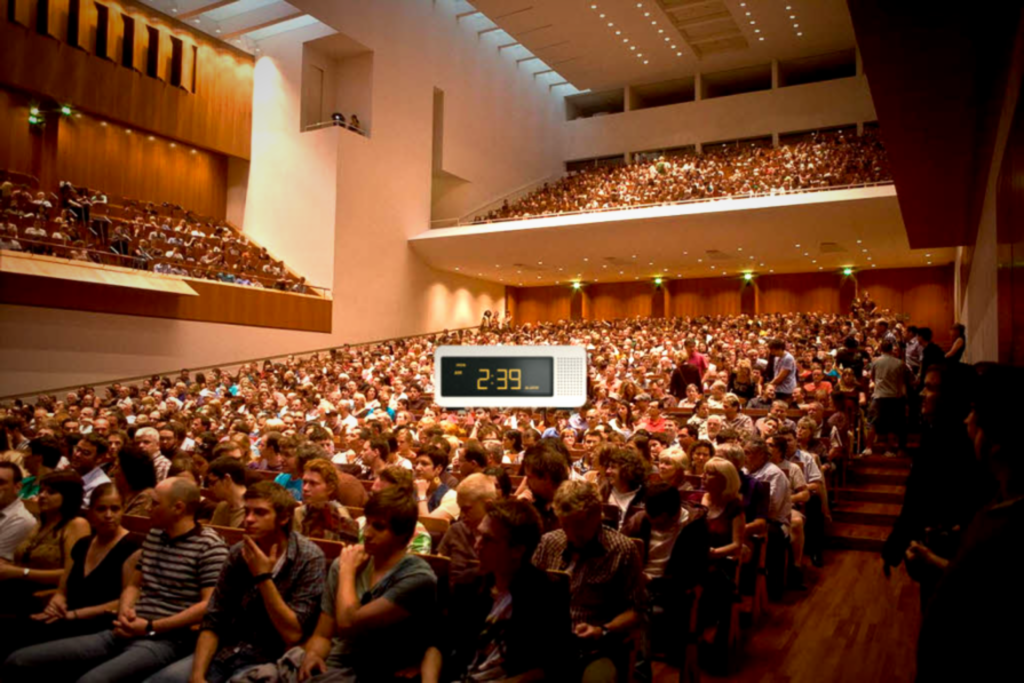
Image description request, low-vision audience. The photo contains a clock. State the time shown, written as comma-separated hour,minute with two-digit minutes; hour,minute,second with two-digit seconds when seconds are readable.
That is 2,39
